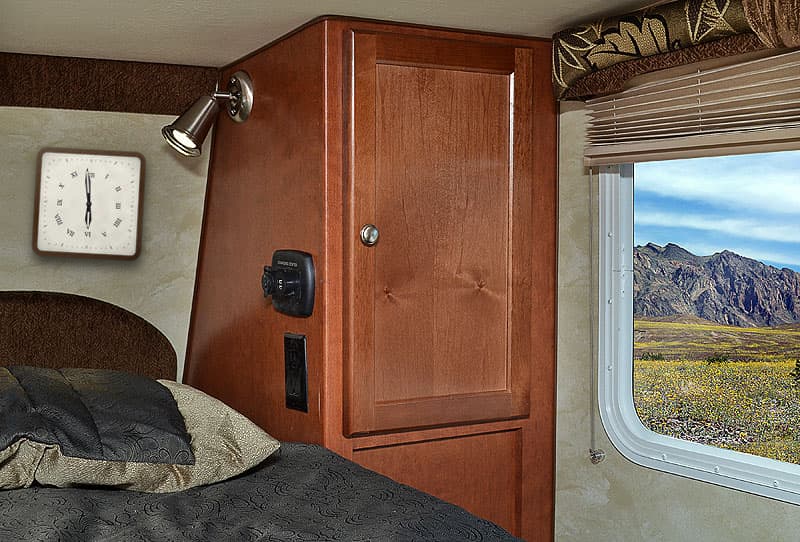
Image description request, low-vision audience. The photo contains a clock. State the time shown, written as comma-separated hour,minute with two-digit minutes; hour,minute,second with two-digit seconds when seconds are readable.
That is 5,59
